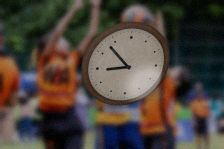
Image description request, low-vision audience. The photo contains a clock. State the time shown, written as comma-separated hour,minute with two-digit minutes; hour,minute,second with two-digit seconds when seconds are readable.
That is 8,53
